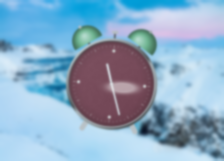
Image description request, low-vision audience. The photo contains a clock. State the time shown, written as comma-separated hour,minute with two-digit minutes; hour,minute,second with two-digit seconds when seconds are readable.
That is 11,27
